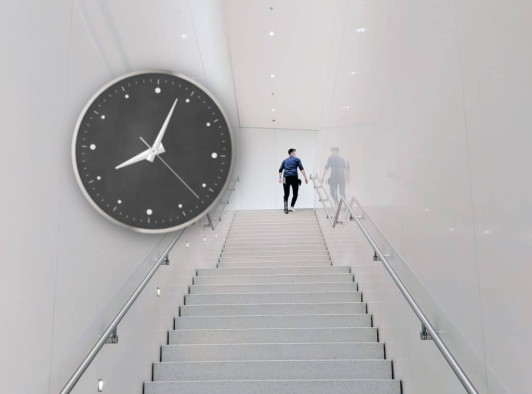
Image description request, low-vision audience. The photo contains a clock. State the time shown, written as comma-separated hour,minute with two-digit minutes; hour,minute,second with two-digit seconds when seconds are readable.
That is 8,03,22
